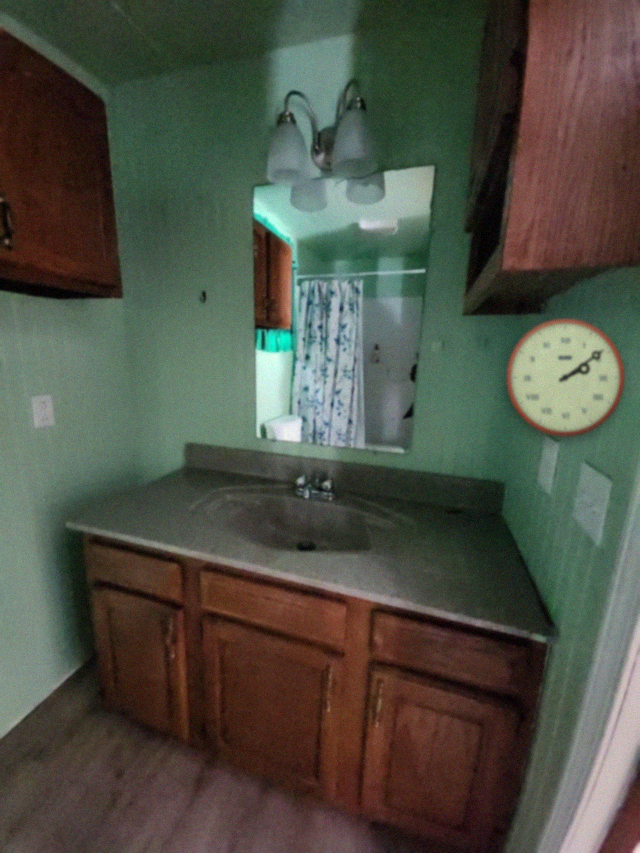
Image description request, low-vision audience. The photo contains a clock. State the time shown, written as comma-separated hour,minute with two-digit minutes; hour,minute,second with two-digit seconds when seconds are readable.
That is 2,09
